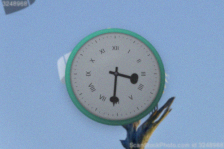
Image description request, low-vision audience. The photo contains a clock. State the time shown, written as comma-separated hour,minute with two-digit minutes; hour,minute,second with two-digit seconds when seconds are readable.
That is 3,31
